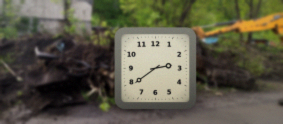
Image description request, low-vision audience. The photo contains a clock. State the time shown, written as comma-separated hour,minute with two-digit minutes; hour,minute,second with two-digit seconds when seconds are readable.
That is 2,39
